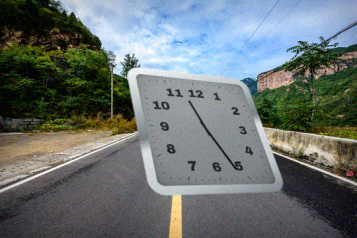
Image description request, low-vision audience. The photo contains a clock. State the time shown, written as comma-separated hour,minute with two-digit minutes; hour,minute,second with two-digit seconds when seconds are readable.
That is 11,26
